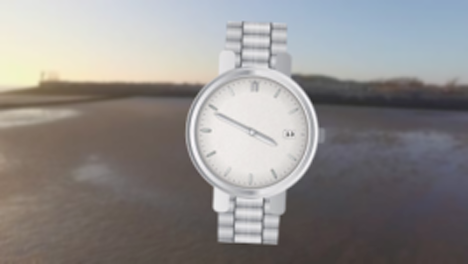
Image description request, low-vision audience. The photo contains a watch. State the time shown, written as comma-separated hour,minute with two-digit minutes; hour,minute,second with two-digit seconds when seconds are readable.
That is 3,49
